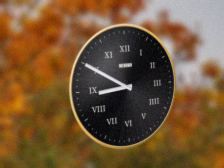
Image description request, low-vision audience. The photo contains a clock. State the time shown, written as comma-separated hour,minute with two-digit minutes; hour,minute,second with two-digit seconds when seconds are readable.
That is 8,50
